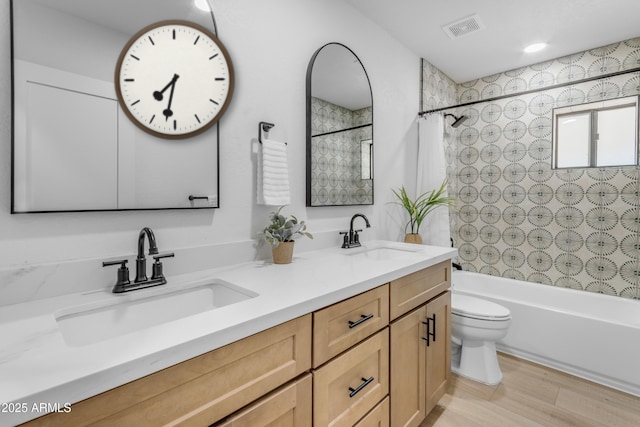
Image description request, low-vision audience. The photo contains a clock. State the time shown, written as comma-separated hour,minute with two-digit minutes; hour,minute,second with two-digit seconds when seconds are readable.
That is 7,32
